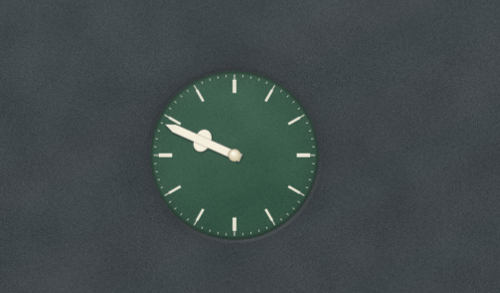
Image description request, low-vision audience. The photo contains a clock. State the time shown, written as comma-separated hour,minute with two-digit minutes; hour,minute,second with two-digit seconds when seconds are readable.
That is 9,49
